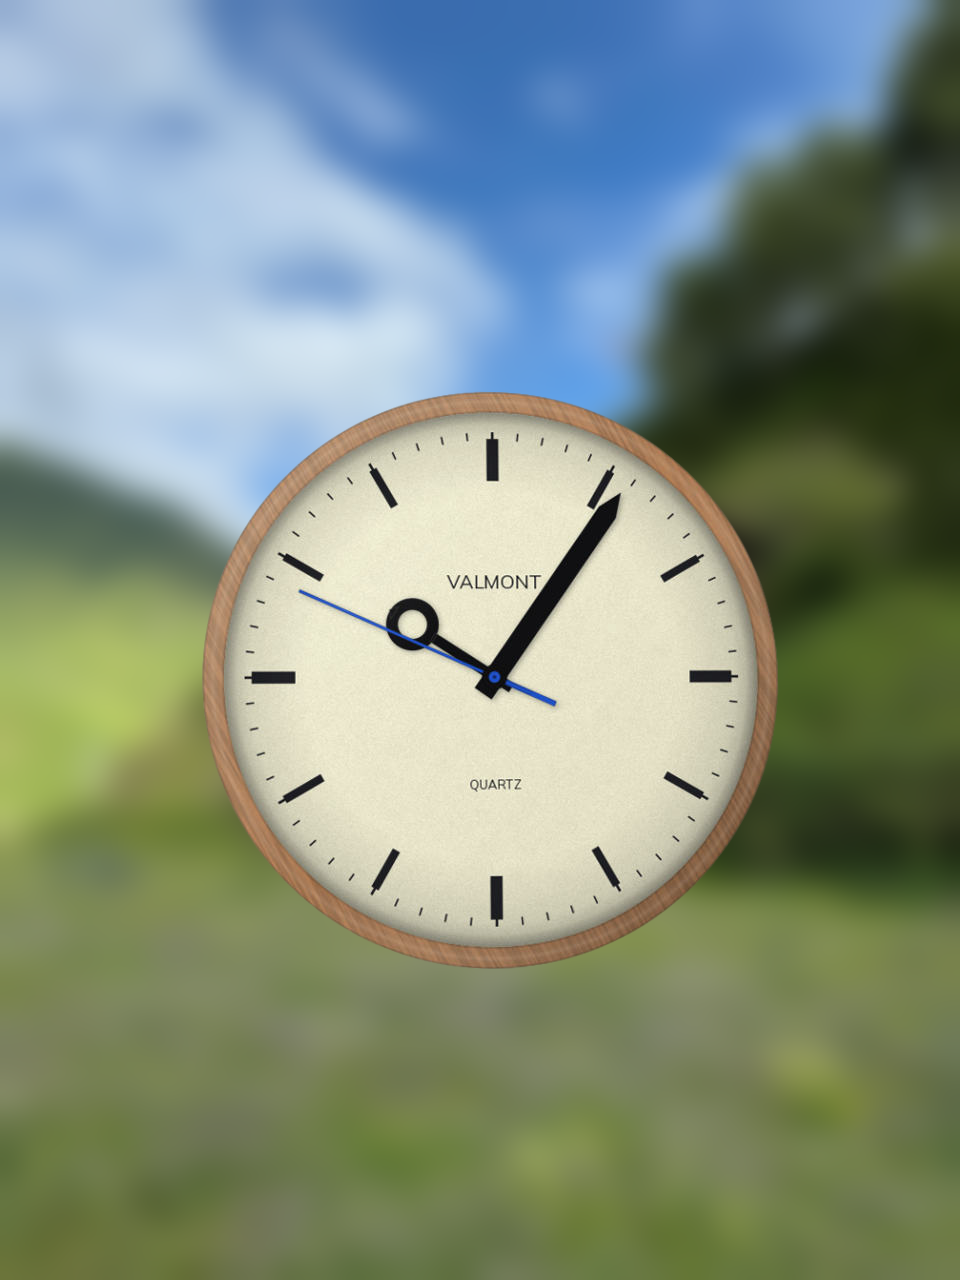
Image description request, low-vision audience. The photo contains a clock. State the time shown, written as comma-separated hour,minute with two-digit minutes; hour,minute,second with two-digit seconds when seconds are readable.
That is 10,05,49
